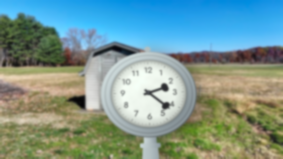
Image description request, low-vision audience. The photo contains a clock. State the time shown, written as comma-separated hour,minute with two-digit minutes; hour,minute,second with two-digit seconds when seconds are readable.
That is 2,22
